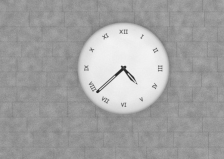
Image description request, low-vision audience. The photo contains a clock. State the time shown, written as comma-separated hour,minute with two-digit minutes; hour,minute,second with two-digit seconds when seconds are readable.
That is 4,38
